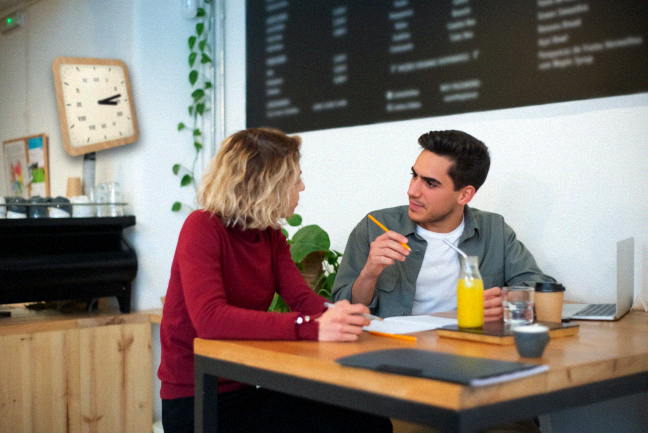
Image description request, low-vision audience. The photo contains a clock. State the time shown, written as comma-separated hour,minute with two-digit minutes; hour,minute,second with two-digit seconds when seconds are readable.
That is 3,13
